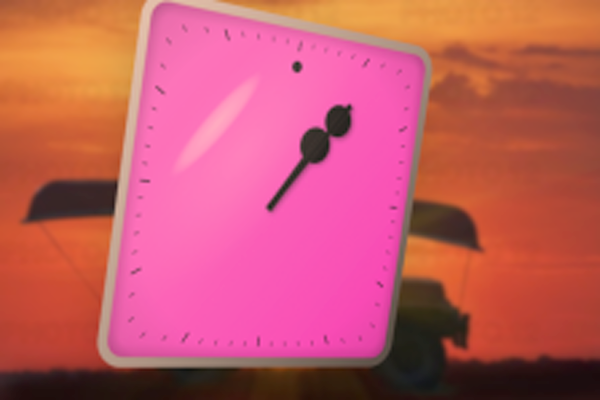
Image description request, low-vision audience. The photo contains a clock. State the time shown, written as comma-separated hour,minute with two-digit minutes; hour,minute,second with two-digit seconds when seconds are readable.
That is 1,06
